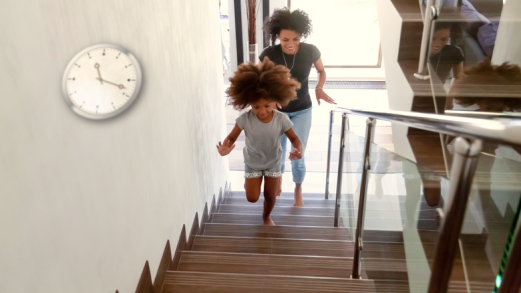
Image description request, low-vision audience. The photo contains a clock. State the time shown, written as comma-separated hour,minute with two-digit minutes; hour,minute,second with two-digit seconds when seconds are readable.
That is 11,18
